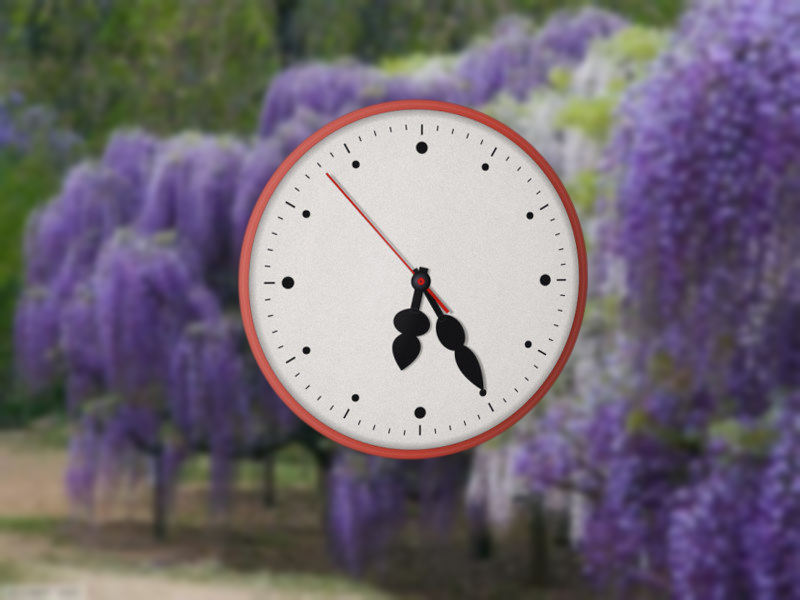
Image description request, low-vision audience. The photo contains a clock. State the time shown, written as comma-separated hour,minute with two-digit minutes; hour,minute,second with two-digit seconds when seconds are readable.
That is 6,24,53
